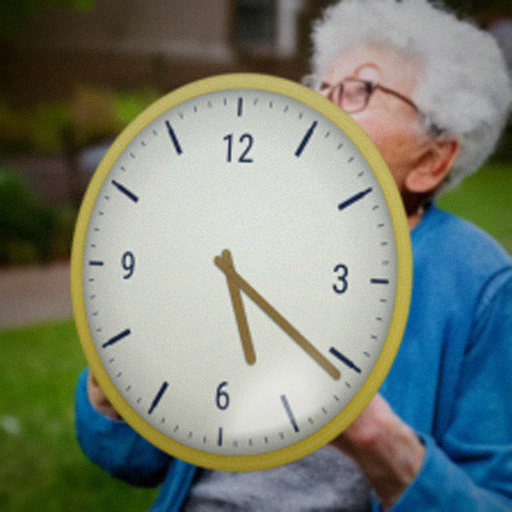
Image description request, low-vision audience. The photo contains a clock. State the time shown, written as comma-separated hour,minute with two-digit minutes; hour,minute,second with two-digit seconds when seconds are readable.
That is 5,21
